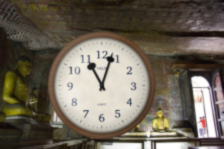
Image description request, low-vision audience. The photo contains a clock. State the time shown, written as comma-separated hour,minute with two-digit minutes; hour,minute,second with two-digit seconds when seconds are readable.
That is 11,03
